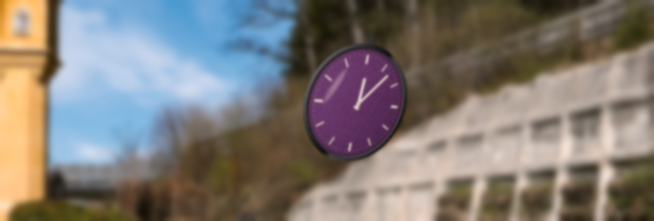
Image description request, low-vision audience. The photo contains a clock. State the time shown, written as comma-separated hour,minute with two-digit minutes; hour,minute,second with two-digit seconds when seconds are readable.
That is 12,07
